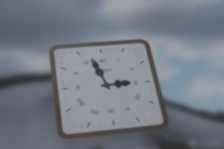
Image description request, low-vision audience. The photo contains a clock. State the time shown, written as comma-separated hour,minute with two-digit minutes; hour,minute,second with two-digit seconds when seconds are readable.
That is 2,57
